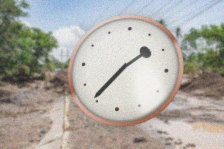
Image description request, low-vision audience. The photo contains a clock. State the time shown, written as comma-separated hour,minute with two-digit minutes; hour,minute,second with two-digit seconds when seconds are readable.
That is 1,36
